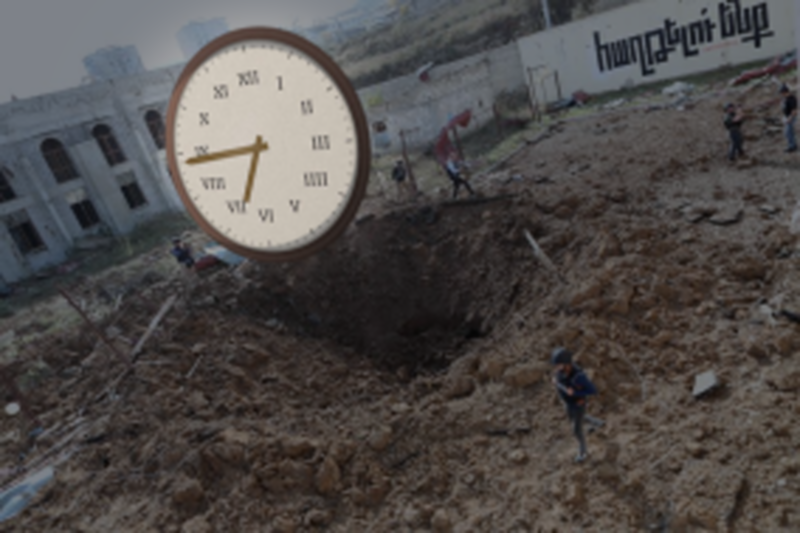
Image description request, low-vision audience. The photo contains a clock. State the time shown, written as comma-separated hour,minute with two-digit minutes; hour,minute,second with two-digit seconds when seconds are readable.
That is 6,44
